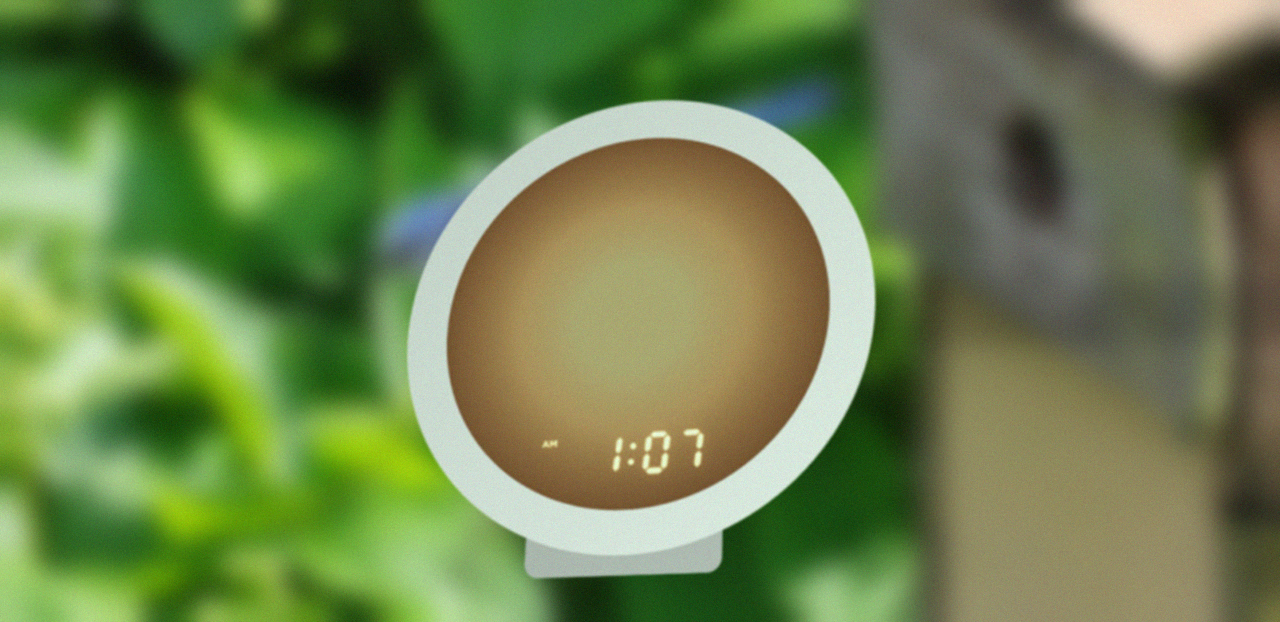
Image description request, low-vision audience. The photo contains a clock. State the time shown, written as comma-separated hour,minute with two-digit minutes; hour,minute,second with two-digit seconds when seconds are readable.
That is 1,07
